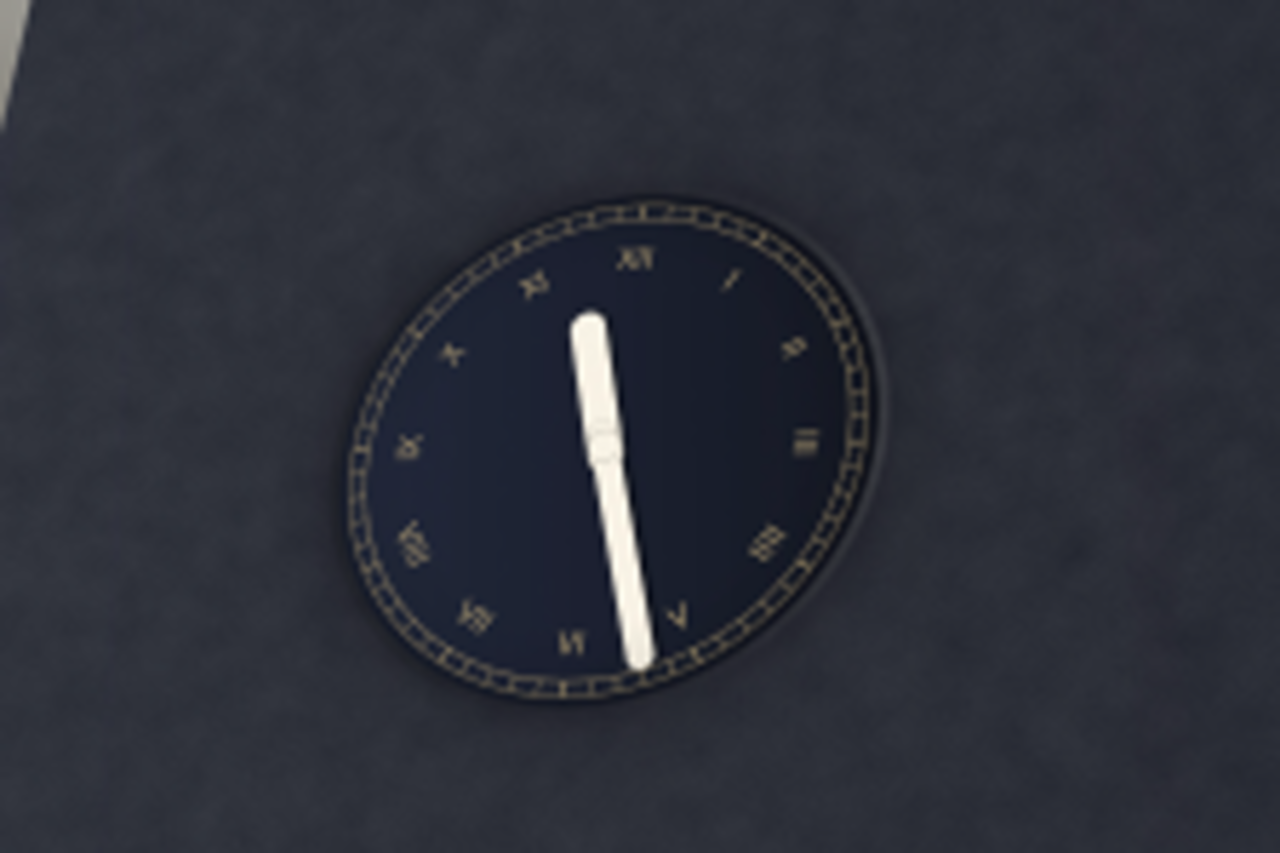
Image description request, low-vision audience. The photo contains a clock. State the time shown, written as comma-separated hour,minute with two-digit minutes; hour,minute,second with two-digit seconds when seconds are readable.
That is 11,27
